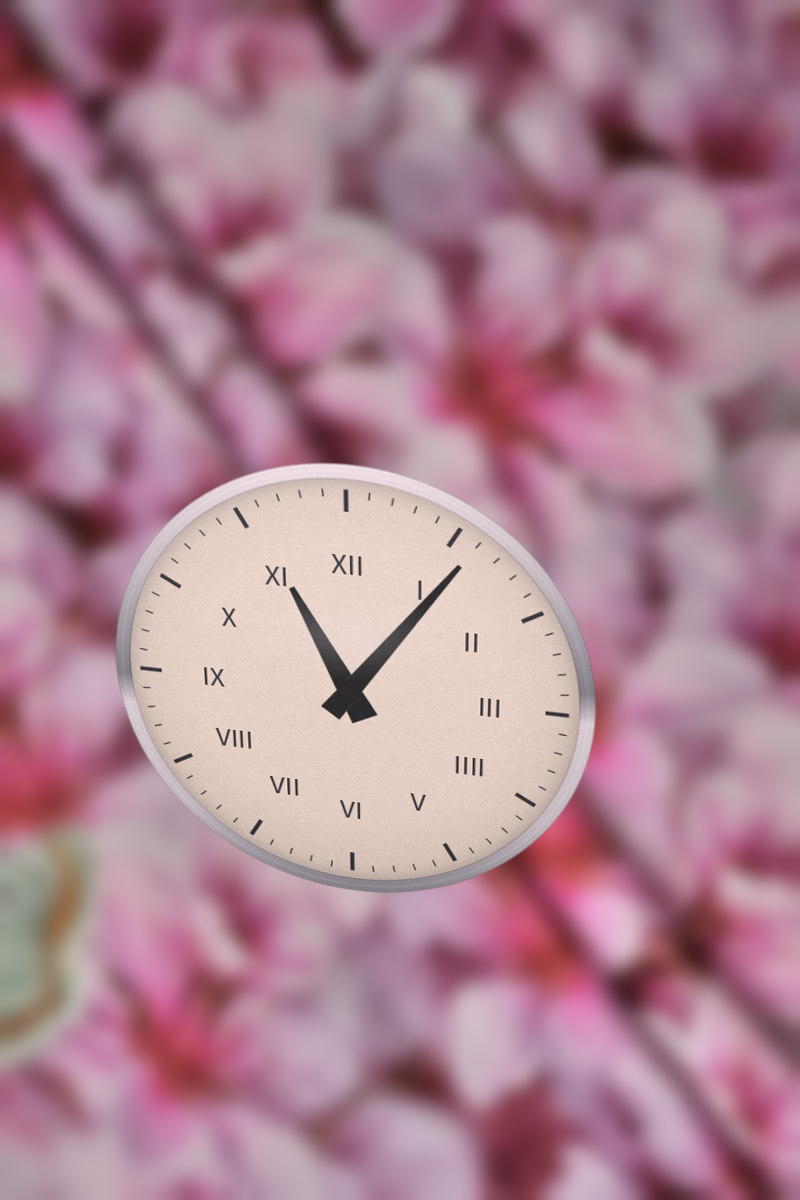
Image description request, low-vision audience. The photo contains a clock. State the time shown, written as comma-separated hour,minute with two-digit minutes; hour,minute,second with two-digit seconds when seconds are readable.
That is 11,06
